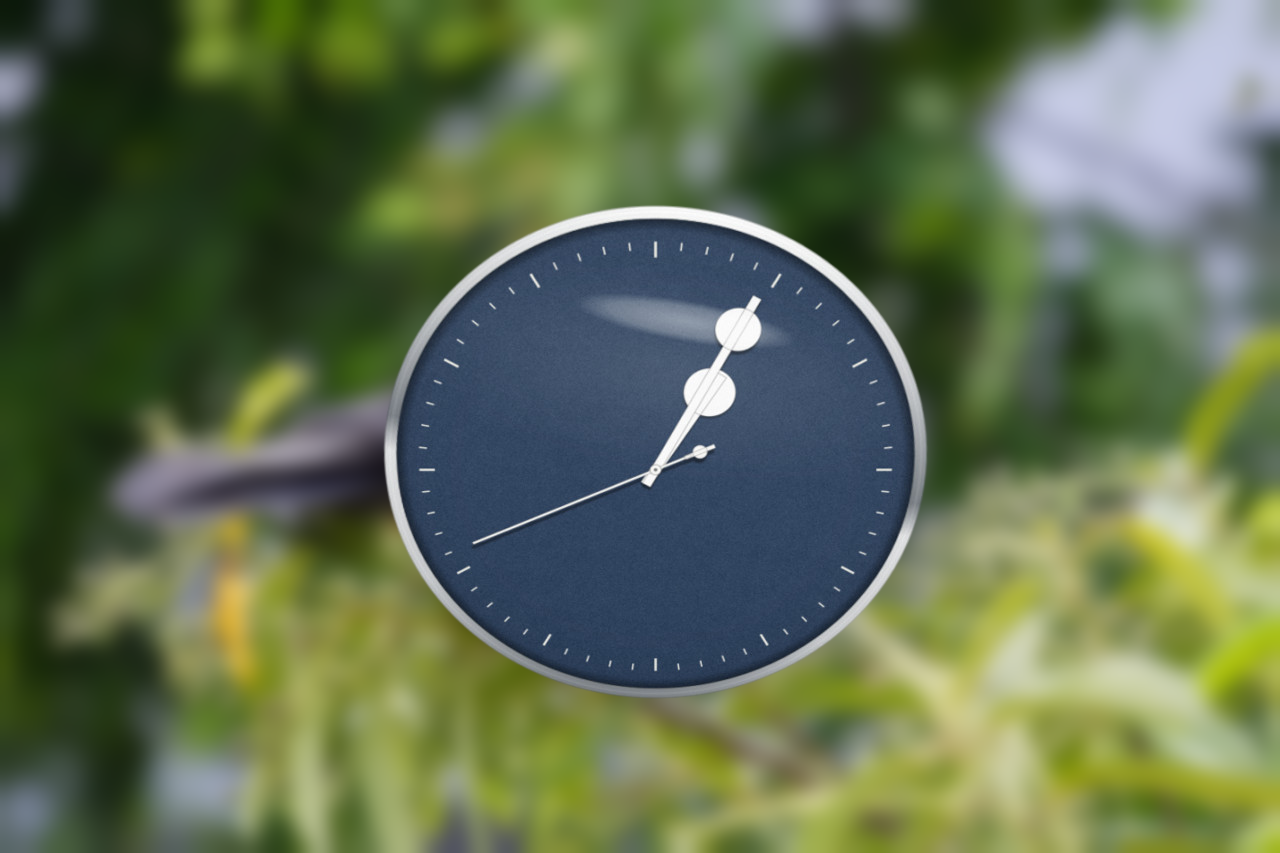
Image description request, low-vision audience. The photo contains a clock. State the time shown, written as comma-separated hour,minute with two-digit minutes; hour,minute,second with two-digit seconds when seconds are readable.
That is 1,04,41
